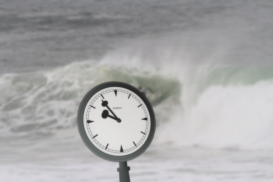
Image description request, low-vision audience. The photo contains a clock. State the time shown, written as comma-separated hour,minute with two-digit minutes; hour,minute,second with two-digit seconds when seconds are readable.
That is 9,54
